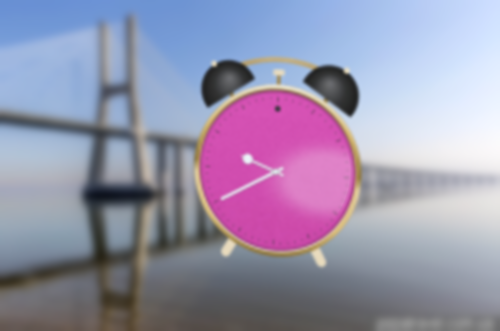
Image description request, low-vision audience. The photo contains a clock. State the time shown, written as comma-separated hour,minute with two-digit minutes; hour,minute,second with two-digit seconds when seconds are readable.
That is 9,40
